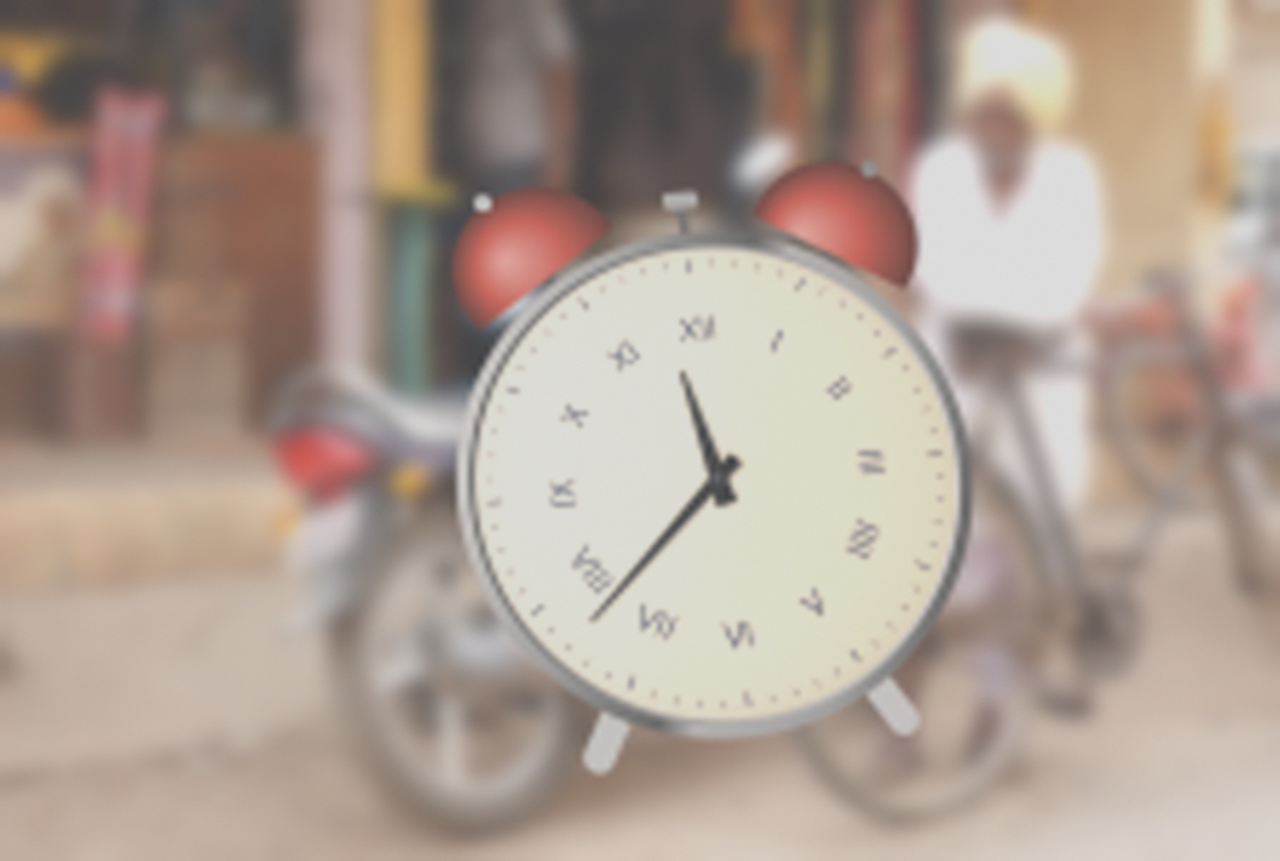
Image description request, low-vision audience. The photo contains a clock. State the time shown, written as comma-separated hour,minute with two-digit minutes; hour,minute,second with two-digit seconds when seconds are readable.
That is 11,38
